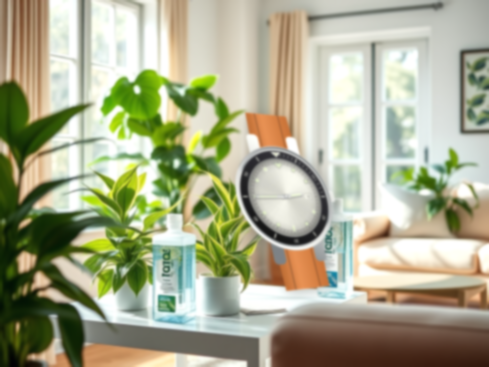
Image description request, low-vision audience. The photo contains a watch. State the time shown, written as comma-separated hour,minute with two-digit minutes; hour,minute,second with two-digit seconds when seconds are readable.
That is 2,45
